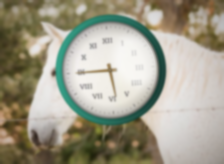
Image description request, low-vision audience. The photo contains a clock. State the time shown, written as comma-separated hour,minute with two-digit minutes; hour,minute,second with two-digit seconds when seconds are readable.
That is 5,45
